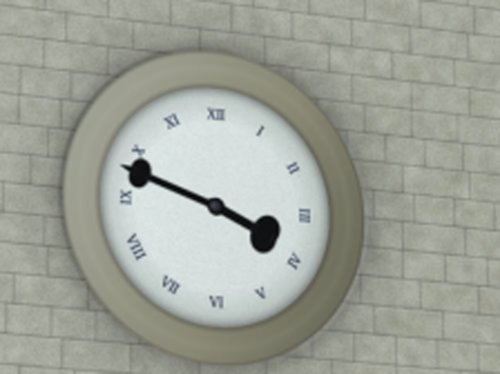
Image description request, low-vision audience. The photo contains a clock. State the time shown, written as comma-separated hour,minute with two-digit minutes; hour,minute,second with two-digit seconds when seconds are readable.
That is 3,48
